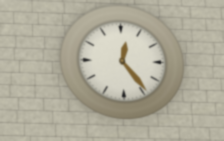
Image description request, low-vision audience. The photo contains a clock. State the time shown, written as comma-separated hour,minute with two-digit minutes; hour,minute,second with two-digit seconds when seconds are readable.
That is 12,24
